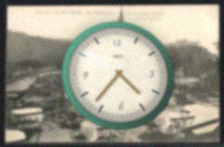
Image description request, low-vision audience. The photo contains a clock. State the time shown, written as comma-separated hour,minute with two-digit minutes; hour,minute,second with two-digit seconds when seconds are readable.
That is 4,37
